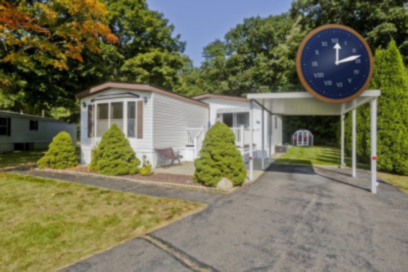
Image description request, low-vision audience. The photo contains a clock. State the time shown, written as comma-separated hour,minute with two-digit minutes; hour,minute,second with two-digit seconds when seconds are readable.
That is 12,13
